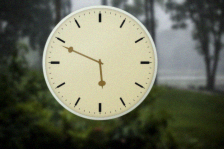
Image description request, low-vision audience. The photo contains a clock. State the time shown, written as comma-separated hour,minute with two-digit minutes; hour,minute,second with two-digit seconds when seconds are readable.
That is 5,49
